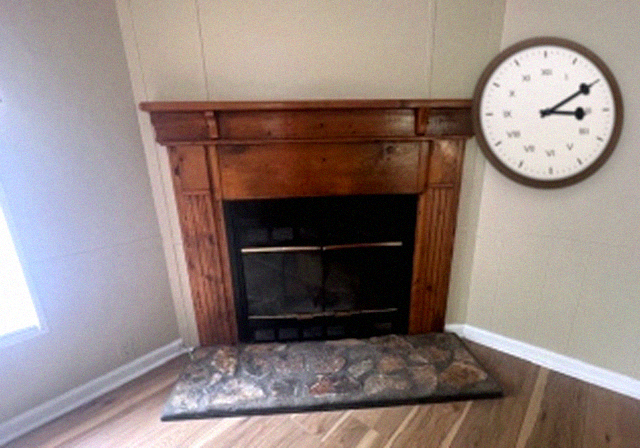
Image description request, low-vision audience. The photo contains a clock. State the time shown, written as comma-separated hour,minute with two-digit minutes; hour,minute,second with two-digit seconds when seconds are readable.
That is 3,10
